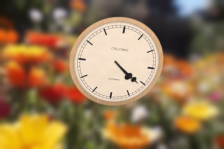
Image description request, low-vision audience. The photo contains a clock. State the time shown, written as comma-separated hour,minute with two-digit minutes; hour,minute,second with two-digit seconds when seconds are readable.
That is 4,21
